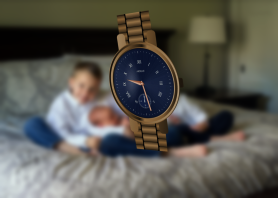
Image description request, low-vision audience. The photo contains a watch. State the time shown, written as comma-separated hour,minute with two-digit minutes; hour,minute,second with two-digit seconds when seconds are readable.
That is 9,28
